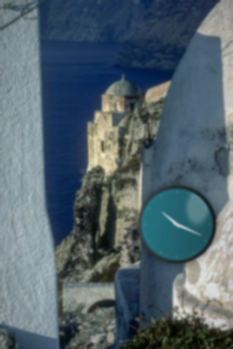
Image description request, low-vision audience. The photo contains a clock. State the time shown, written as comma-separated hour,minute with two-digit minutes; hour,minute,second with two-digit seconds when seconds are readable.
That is 10,19
